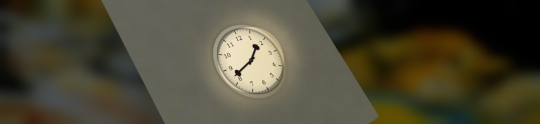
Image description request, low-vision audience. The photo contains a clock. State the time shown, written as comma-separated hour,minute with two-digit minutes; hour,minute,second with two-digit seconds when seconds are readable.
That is 1,42
